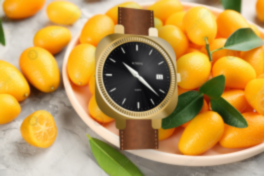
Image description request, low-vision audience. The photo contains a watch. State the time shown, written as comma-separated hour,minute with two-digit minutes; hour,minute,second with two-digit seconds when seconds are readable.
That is 10,22
